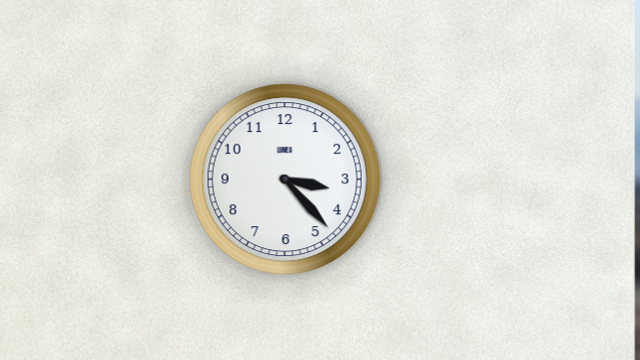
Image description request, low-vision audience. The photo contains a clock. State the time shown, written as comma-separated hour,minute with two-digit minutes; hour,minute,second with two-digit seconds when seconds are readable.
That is 3,23
